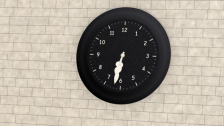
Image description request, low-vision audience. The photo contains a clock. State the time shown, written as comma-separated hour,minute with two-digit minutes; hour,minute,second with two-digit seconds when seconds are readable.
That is 6,32
